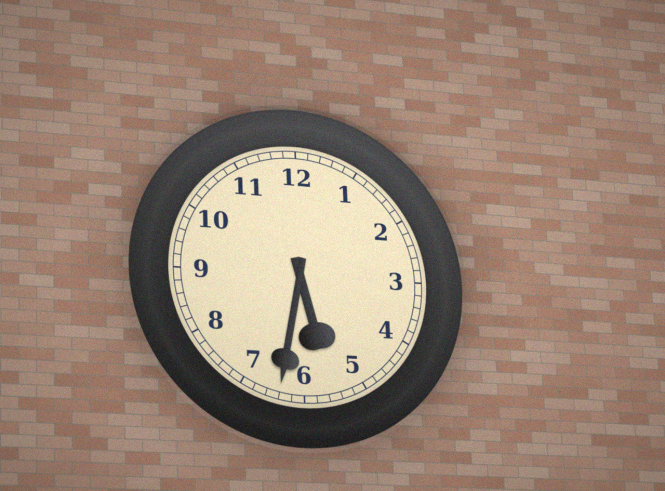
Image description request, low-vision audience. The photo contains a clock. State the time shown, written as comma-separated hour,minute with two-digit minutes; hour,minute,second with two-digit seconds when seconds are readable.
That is 5,32
